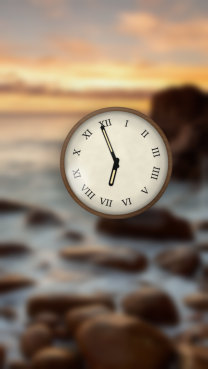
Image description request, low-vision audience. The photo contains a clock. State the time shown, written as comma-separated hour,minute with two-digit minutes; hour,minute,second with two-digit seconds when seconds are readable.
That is 6,59
